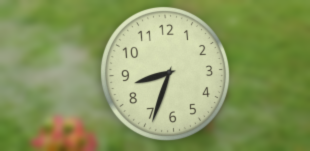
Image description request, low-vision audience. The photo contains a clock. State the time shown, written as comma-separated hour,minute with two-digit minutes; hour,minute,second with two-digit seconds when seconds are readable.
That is 8,34
